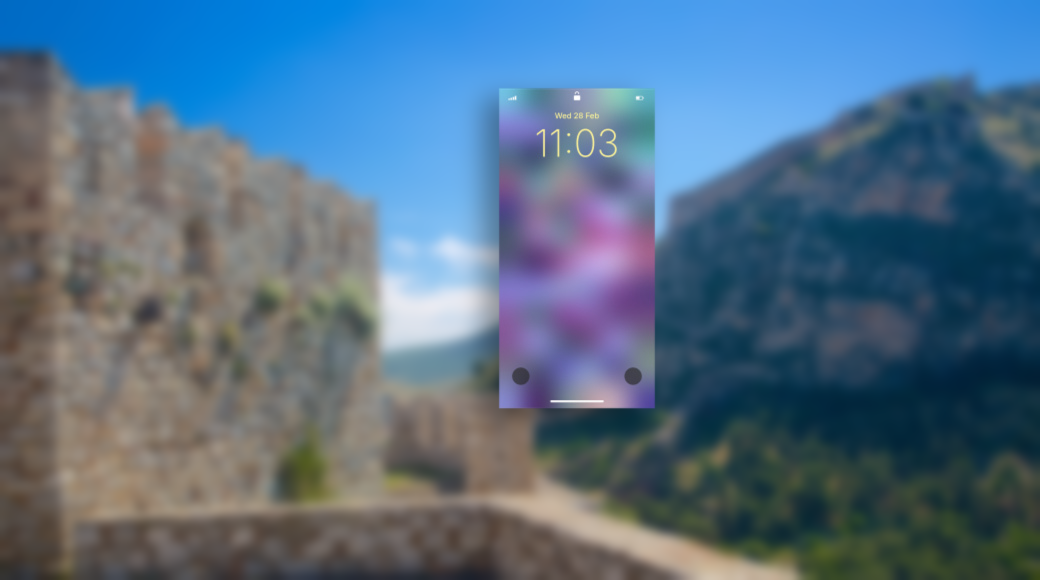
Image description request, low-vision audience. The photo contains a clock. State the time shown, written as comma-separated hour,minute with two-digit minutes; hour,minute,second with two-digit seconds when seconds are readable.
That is 11,03
